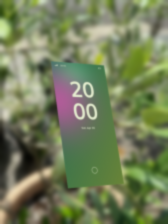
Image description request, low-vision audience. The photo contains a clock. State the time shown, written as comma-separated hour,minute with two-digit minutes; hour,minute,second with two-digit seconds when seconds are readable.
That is 20,00
